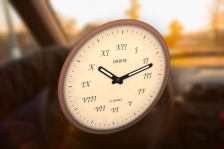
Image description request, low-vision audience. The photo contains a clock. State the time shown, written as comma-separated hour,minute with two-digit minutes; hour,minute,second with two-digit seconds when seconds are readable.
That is 10,12
